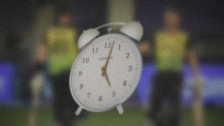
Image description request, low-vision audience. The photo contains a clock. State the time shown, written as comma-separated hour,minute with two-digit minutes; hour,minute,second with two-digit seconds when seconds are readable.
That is 5,02
